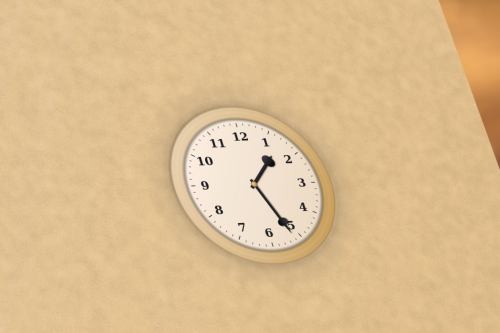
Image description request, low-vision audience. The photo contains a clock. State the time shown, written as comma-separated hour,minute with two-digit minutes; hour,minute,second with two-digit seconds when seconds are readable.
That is 1,26
